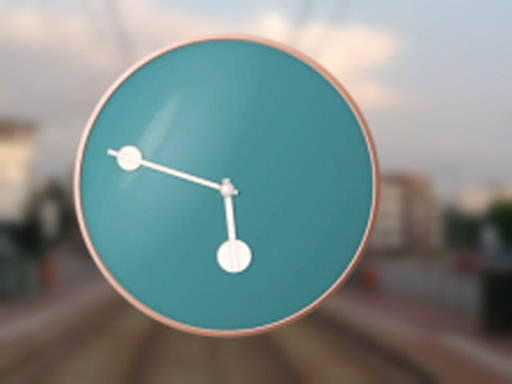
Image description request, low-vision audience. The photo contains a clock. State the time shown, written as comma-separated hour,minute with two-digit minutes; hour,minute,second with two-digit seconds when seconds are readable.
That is 5,48
